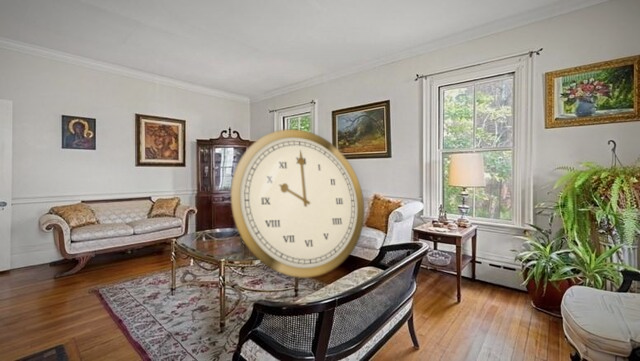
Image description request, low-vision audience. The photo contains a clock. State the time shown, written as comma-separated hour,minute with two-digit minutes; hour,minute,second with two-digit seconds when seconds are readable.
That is 10,00
